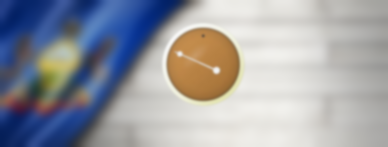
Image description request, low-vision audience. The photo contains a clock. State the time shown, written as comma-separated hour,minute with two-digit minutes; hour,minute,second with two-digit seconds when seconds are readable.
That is 3,49
